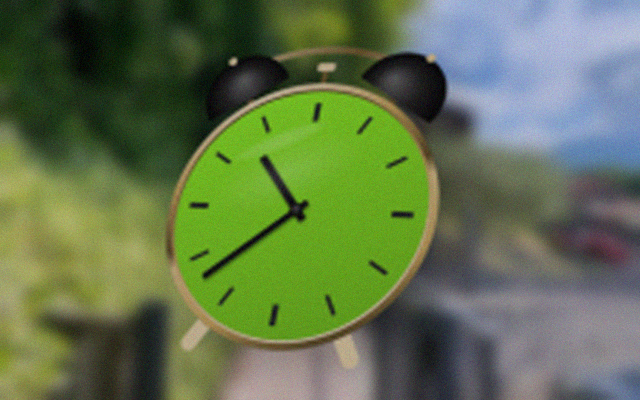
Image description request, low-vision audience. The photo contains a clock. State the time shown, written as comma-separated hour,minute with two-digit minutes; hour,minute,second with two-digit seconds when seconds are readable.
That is 10,38
